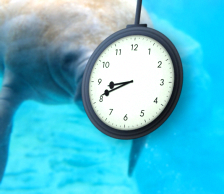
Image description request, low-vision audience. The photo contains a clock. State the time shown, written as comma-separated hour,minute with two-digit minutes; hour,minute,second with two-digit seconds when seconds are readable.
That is 8,41
